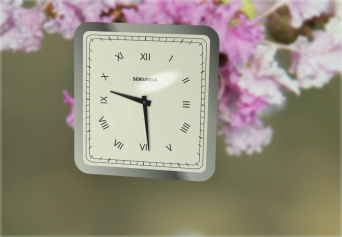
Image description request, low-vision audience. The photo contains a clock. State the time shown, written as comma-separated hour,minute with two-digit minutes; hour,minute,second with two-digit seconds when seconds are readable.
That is 9,29
